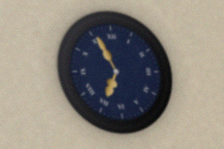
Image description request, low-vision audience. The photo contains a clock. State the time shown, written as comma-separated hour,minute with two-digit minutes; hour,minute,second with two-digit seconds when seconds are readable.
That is 6,56
